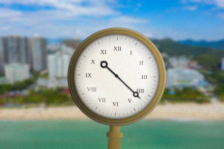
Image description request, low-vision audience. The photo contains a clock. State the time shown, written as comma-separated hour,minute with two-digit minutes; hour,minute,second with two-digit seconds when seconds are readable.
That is 10,22
